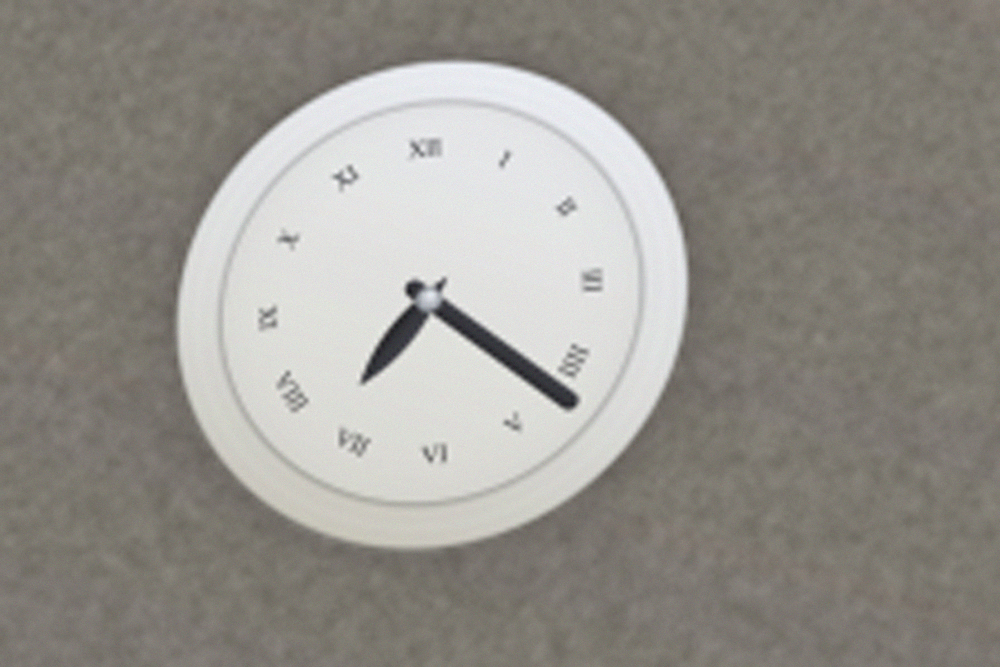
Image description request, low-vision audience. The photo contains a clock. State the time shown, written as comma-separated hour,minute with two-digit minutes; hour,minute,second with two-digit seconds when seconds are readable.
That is 7,22
